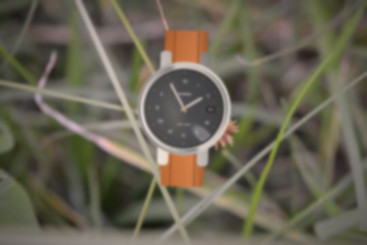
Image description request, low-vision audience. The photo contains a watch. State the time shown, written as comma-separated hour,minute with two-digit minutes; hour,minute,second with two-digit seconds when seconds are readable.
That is 1,55
